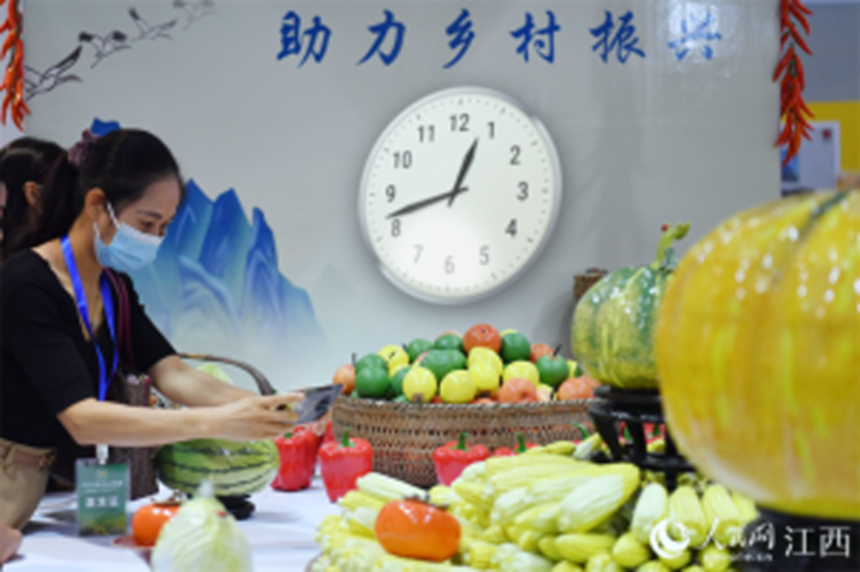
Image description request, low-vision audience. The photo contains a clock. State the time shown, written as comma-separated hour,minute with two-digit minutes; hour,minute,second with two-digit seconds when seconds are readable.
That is 12,42
